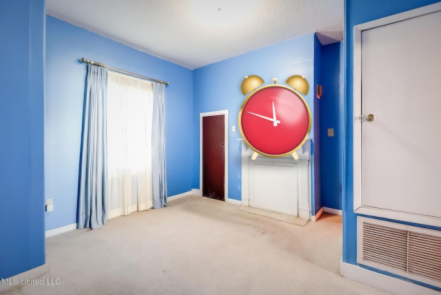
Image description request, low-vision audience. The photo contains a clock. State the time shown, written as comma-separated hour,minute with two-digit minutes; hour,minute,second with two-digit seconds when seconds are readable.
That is 11,48
